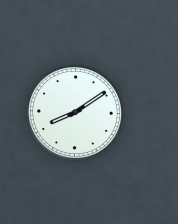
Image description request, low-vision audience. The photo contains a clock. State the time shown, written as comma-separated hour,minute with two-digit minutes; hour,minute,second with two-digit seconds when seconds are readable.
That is 8,09
